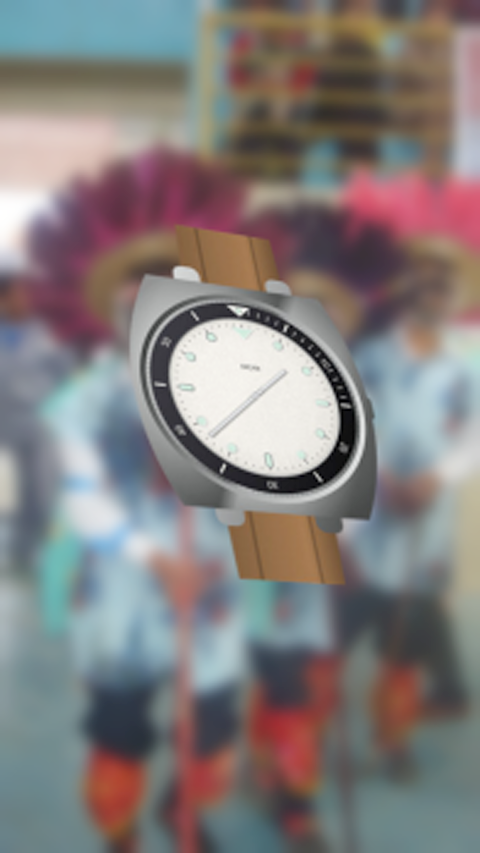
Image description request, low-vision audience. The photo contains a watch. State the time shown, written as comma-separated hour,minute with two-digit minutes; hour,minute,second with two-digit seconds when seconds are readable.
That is 1,38
